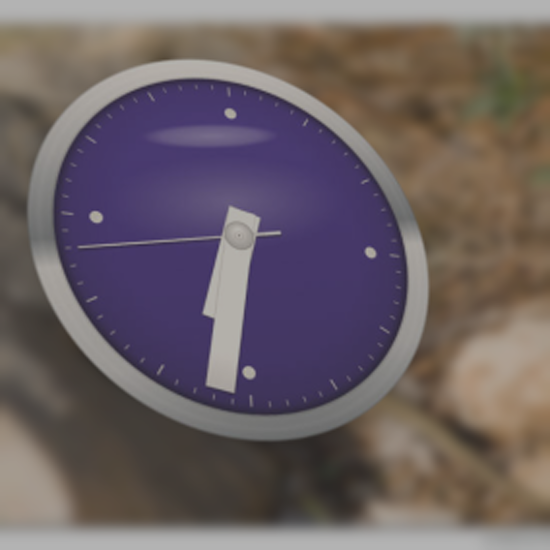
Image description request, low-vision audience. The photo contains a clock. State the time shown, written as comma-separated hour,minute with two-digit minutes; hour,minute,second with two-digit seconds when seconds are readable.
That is 6,31,43
